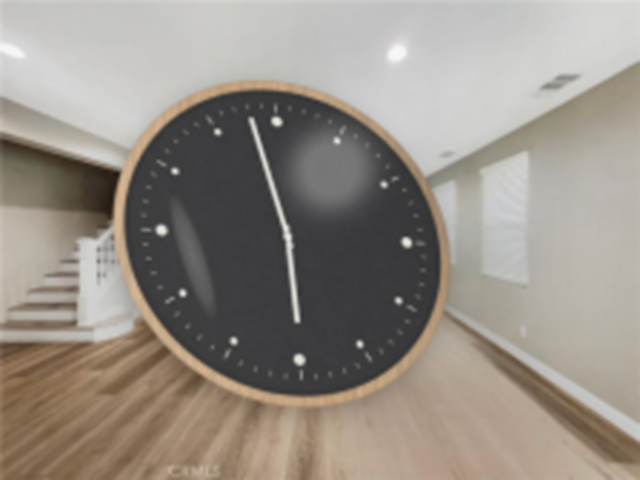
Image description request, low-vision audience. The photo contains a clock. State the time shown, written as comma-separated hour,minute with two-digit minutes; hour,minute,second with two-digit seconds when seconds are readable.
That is 5,58
